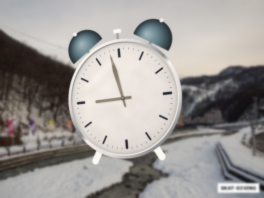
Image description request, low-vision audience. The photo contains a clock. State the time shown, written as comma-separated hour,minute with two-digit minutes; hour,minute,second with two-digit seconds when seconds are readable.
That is 8,58
